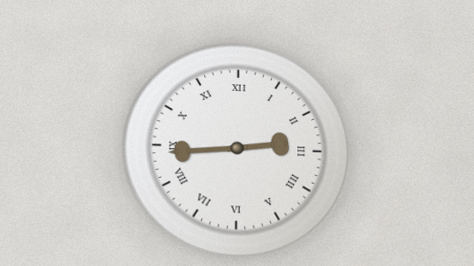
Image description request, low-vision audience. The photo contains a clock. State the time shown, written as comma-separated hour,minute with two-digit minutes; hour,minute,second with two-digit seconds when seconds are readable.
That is 2,44
